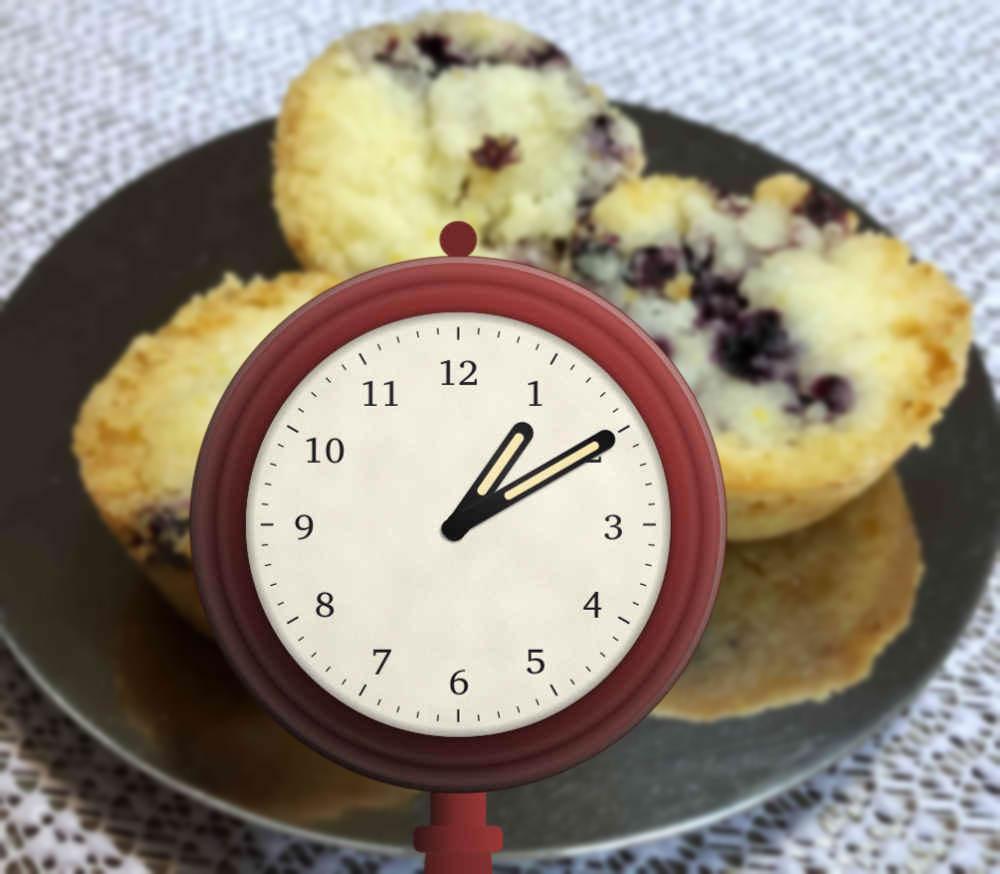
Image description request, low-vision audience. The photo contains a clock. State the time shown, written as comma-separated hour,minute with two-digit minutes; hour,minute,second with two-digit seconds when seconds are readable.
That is 1,10
